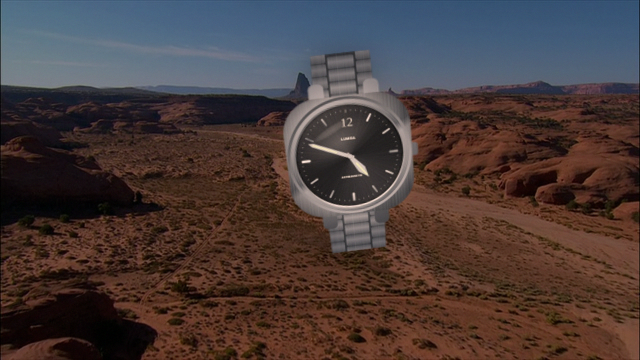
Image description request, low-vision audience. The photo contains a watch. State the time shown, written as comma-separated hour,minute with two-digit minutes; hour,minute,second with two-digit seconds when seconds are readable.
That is 4,49
